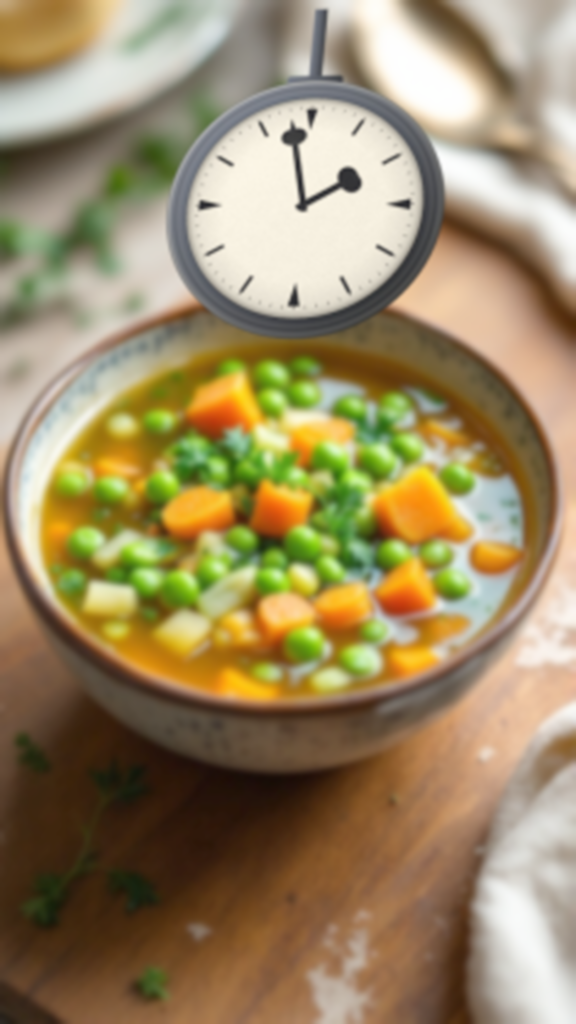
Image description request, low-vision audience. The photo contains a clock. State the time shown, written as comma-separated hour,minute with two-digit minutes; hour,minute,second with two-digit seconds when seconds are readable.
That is 1,58
